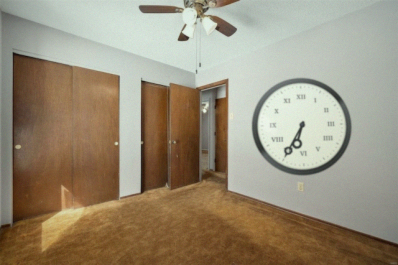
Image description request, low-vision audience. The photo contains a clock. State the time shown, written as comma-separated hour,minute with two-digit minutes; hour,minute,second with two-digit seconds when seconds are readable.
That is 6,35
